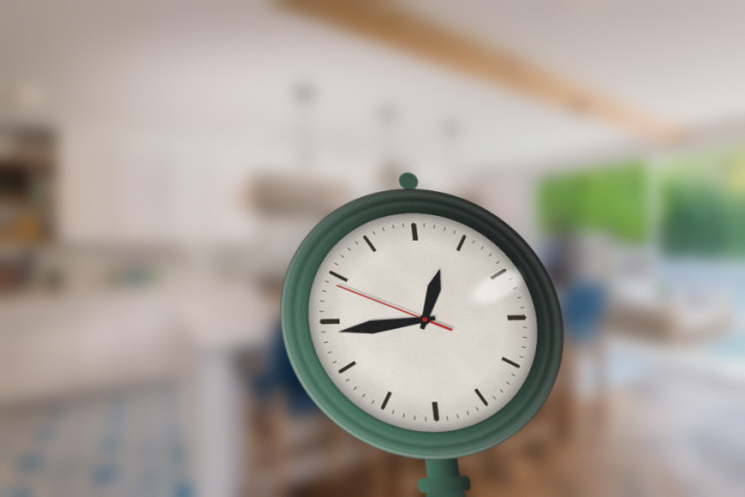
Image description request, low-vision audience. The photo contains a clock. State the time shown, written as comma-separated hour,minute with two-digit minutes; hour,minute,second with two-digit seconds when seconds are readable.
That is 12,43,49
